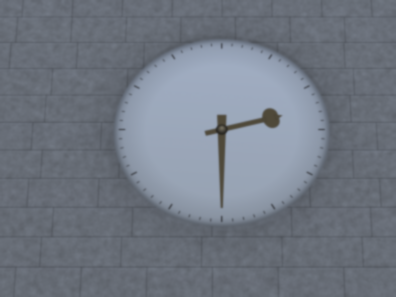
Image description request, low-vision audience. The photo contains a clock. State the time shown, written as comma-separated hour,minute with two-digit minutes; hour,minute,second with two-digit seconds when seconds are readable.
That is 2,30
